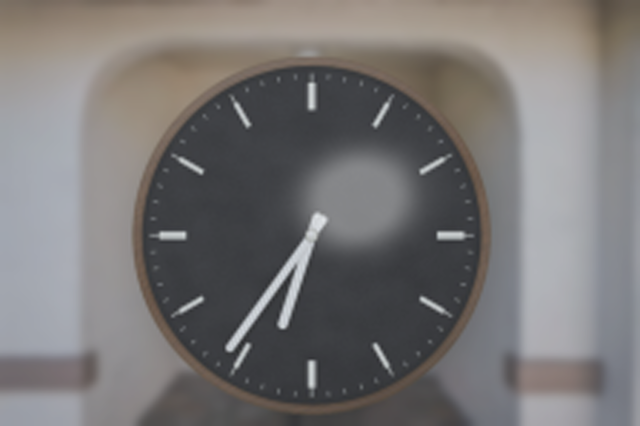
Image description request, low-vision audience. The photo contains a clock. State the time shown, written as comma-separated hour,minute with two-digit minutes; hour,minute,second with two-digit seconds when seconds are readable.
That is 6,36
